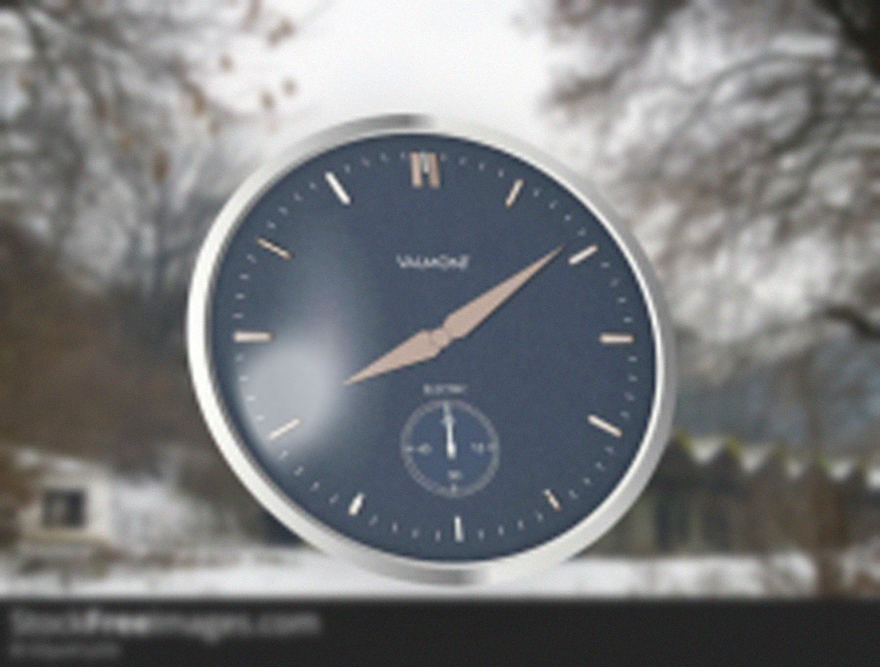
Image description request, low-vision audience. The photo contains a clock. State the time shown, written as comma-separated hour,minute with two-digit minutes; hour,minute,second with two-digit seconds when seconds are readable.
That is 8,09
